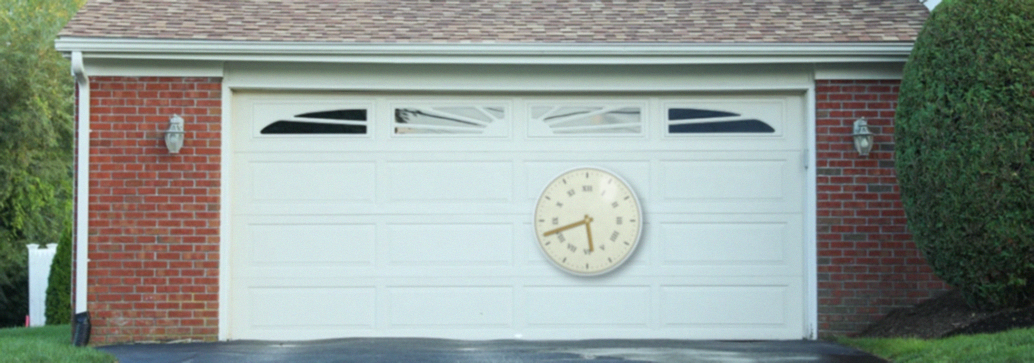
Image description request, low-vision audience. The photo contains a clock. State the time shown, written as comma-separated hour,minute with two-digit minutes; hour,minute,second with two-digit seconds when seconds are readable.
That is 5,42
